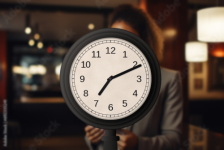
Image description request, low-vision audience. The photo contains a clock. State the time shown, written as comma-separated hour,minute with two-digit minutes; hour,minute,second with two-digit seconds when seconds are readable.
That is 7,11
